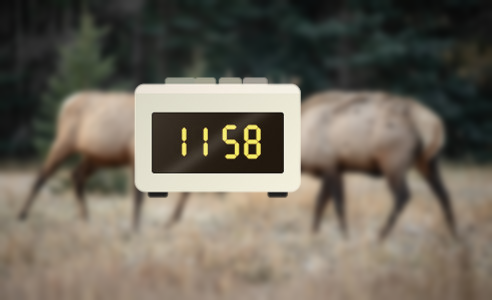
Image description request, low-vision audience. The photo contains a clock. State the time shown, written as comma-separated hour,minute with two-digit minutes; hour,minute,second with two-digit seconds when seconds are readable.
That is 11,58
